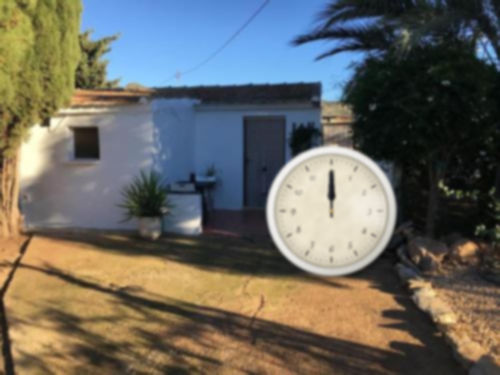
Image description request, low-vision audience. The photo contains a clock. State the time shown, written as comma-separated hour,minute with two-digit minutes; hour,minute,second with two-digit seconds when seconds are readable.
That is 12,00
